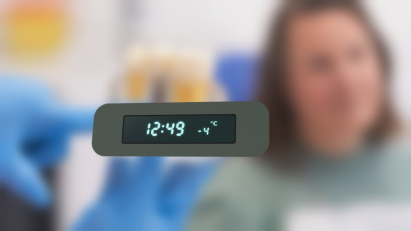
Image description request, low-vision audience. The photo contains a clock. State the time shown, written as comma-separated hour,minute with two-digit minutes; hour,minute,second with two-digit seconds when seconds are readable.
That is 12,49
